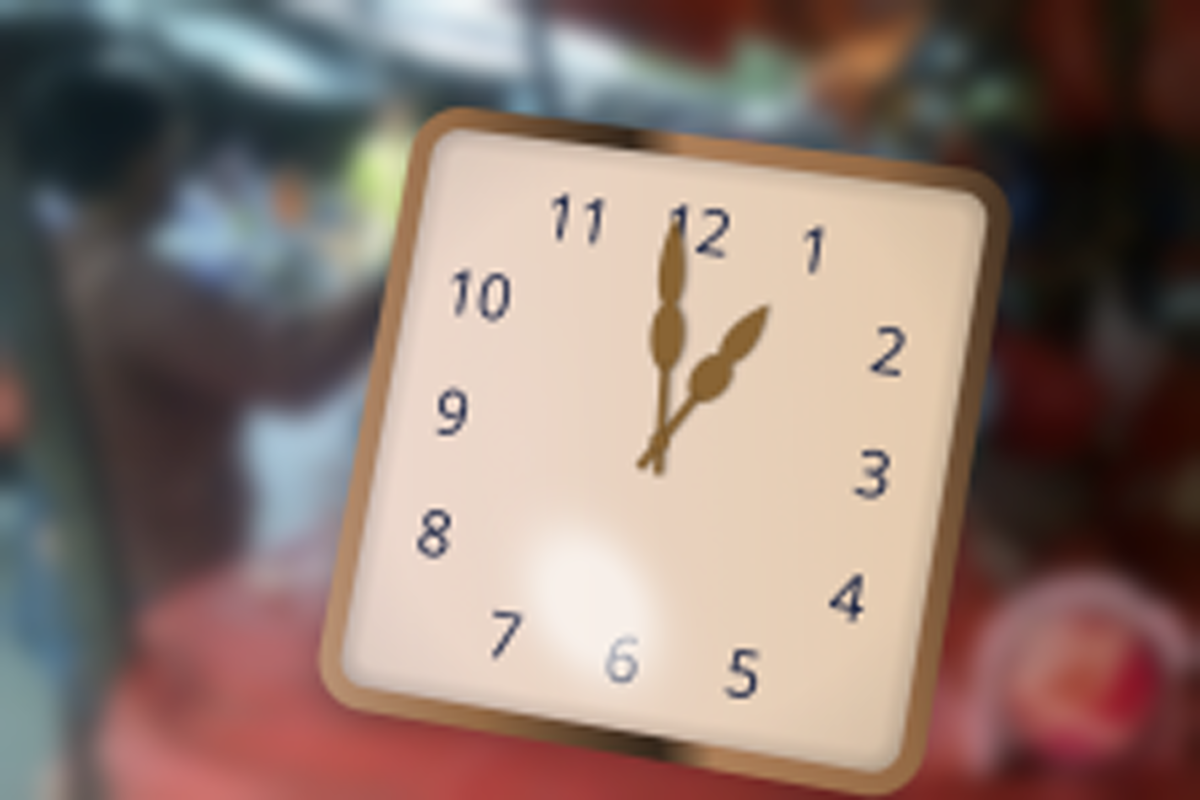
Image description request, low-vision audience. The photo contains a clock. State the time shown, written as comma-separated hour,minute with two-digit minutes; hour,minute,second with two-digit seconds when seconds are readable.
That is 12,59
